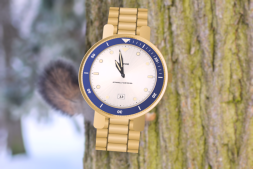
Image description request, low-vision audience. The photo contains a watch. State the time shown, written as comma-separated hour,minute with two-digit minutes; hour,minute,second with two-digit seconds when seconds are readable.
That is 10,58
